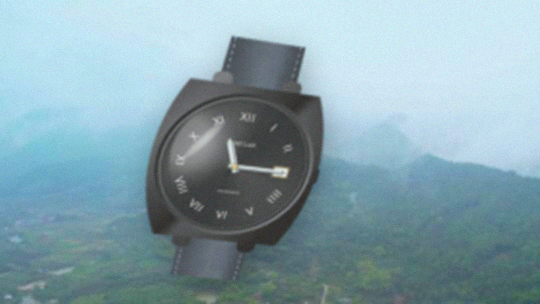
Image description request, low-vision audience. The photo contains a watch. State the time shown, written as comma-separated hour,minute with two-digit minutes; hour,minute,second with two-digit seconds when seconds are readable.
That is 11,15
